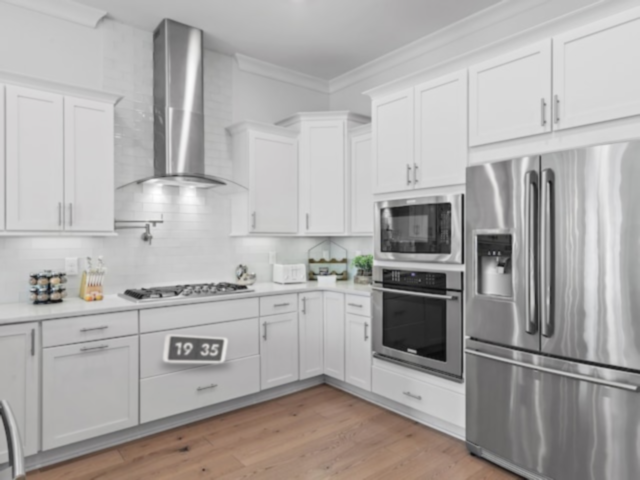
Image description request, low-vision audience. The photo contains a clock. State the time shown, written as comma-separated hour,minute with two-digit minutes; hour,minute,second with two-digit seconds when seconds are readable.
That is 19,35
